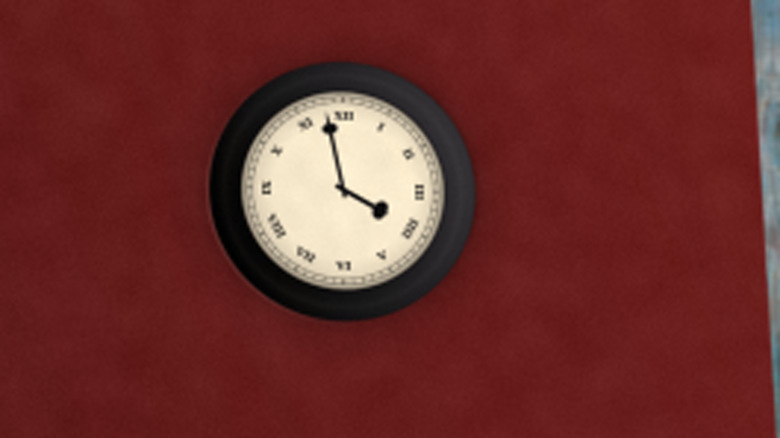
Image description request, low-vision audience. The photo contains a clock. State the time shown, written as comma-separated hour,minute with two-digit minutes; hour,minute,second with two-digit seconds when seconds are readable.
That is 3,58
